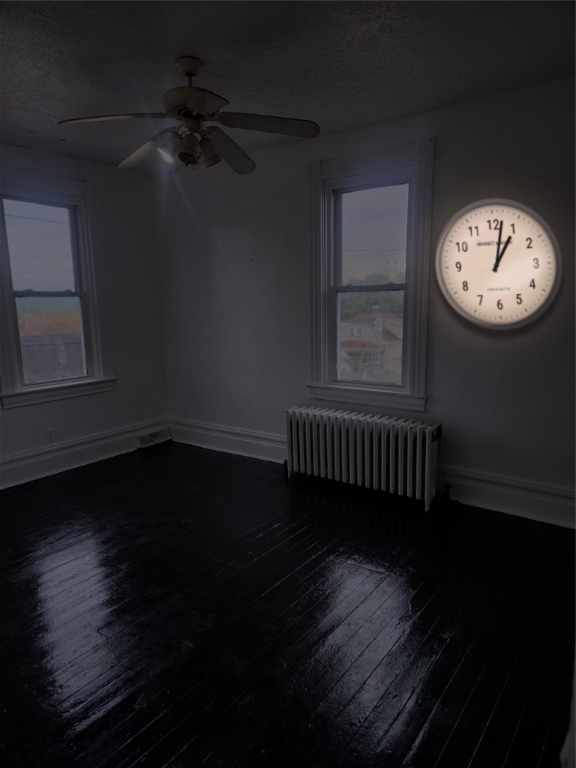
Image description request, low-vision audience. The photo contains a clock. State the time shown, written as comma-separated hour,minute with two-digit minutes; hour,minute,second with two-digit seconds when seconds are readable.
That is 1,02
